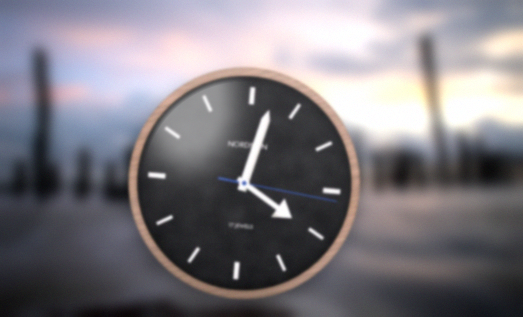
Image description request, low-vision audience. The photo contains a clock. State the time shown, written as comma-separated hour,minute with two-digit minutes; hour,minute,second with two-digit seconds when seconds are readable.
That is 4,02,16
